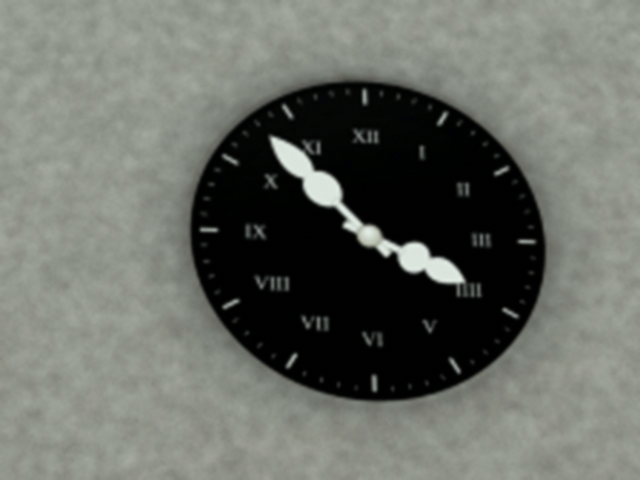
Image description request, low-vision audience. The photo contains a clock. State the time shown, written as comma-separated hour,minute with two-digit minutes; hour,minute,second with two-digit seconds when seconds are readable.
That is 3,53
